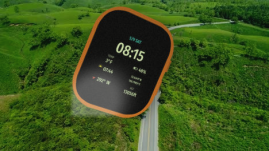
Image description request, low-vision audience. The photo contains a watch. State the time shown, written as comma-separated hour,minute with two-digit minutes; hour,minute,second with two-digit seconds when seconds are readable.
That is 8,15
